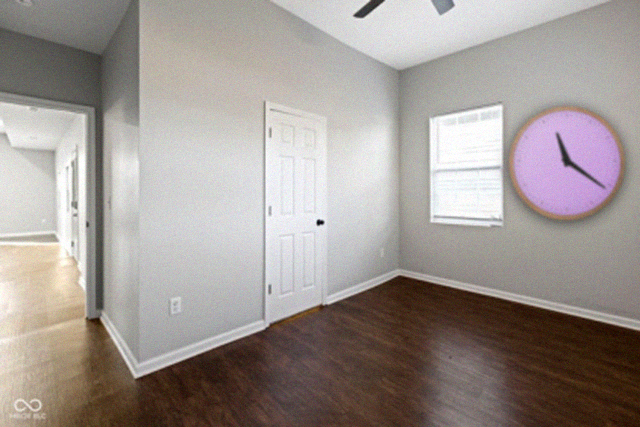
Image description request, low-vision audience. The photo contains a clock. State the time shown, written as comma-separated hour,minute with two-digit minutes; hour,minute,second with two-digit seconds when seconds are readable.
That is 11,21
